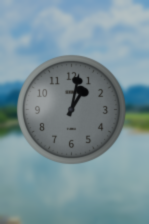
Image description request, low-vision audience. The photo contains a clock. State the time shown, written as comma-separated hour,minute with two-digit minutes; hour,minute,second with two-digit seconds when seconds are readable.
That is 1,02
